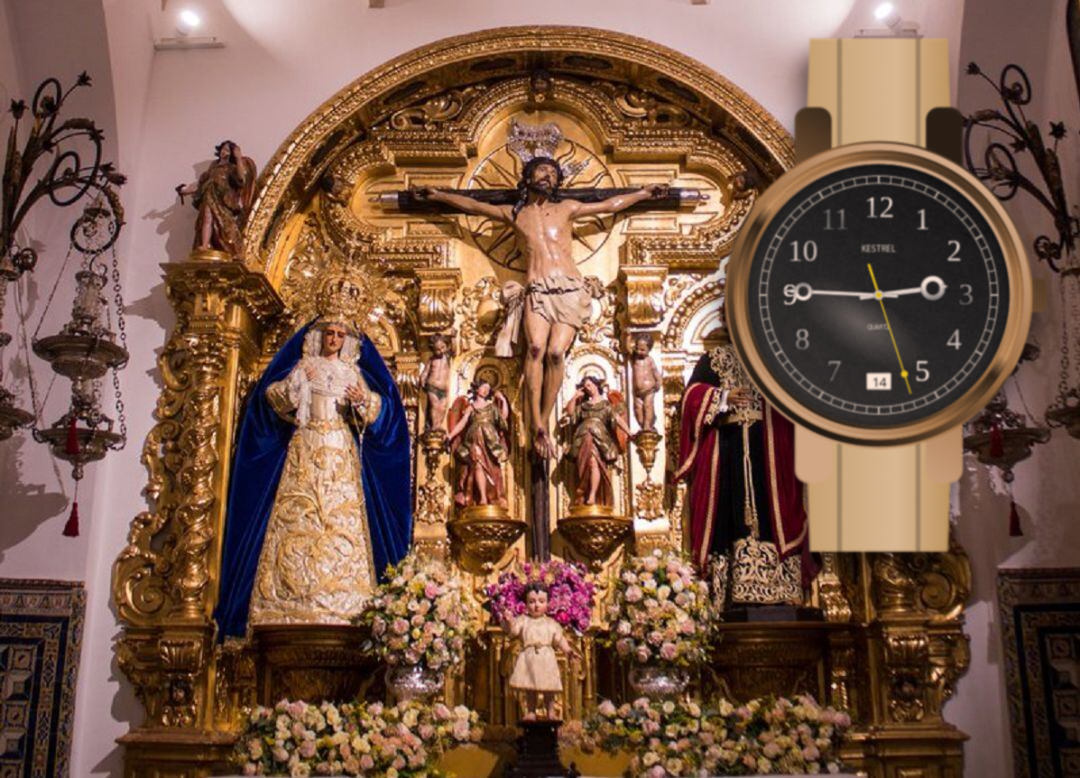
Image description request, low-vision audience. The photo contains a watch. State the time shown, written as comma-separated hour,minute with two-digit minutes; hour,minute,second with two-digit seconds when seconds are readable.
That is 2,45,27
